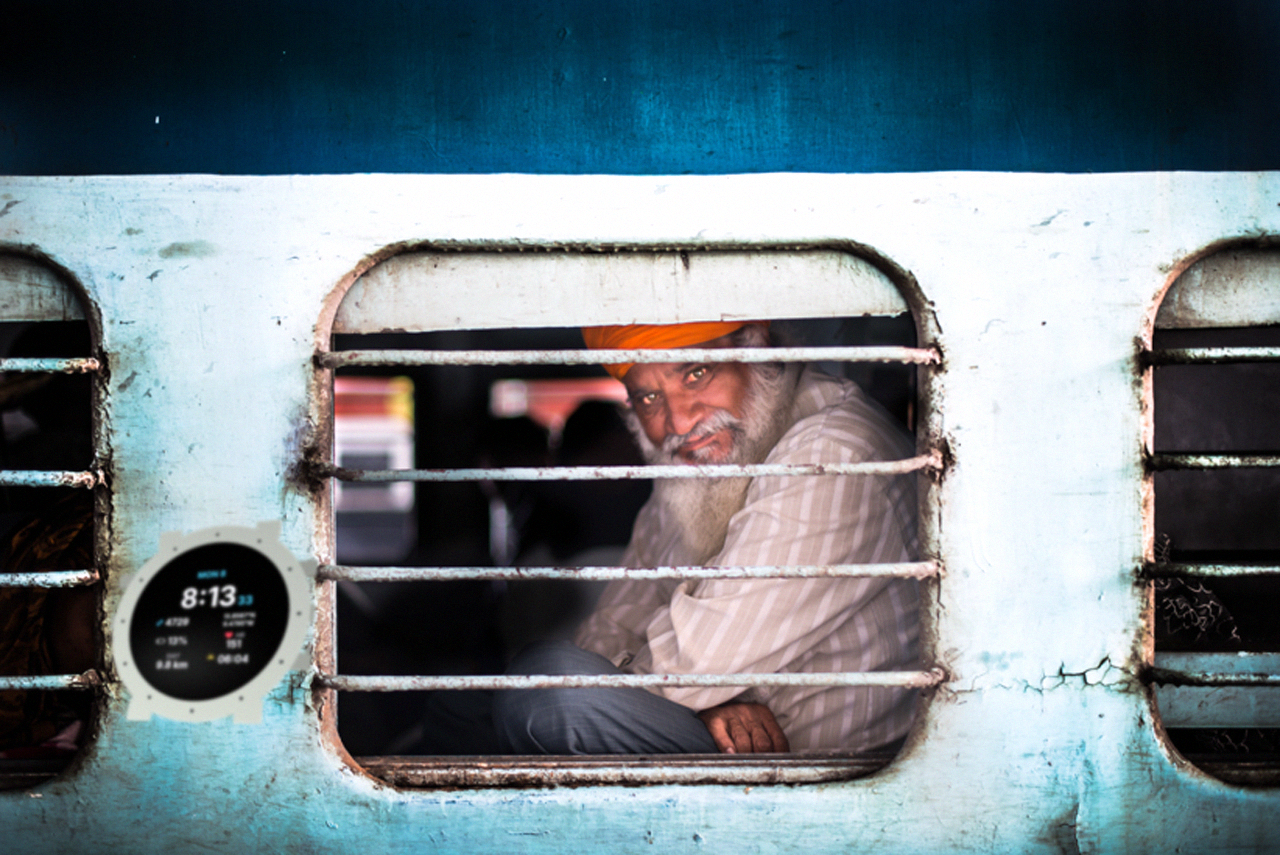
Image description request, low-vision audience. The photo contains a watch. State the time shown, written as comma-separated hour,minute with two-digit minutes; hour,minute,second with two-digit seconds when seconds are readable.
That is 8,13
